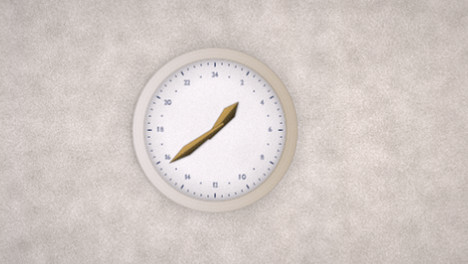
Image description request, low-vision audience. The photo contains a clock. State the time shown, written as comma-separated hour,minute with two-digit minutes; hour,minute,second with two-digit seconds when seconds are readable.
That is 2,39
